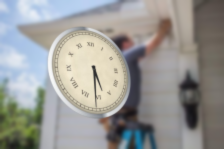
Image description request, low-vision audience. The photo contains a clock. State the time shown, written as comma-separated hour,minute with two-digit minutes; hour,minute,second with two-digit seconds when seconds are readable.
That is 5,31
